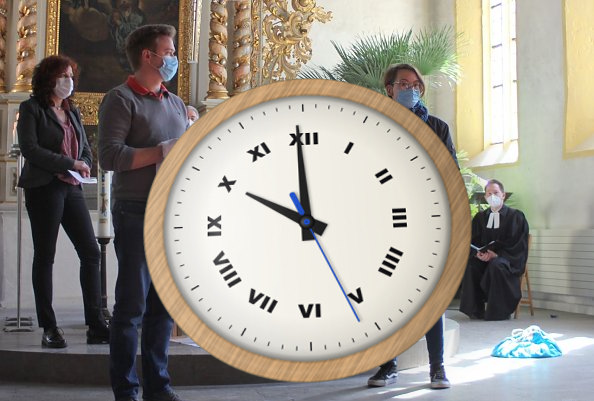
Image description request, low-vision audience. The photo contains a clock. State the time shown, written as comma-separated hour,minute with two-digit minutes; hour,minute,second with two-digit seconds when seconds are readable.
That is 9,59,26
